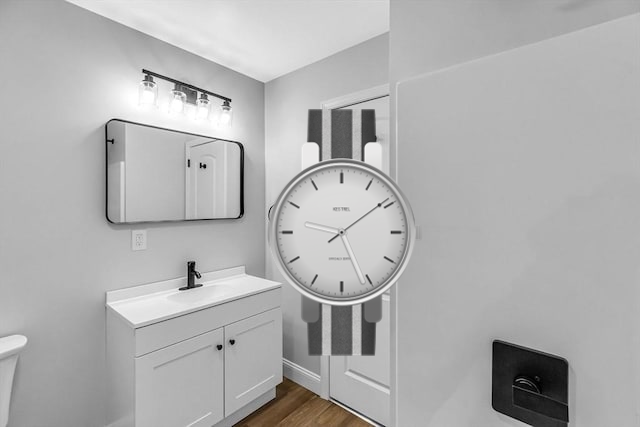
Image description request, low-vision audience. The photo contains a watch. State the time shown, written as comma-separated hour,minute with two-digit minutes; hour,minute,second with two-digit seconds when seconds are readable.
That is 9,26,09
